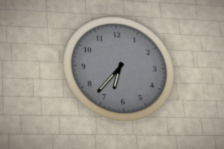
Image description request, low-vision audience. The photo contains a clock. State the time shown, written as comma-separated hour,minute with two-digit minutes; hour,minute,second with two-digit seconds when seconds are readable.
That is 6,37
